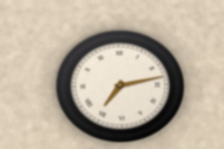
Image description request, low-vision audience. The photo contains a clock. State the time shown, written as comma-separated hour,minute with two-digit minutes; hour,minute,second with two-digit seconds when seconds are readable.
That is 7,13
